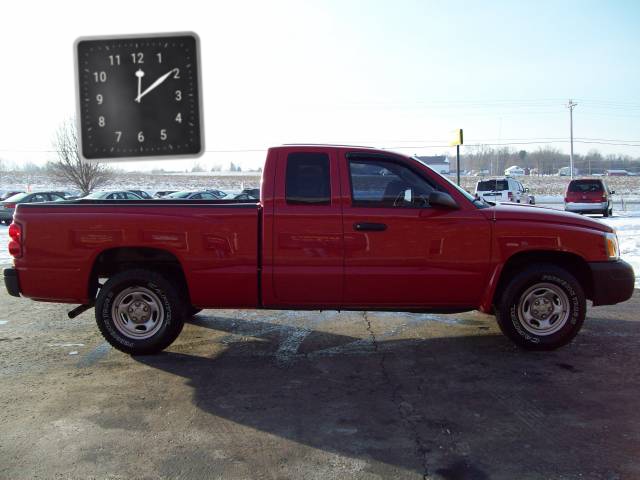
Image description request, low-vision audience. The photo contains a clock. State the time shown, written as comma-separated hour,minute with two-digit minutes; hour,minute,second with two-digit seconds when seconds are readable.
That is 12,09
